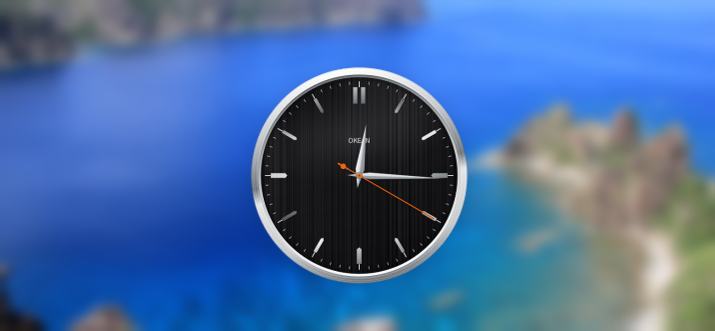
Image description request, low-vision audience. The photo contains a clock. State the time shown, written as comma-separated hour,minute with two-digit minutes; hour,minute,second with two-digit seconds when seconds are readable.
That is 12,15,20
